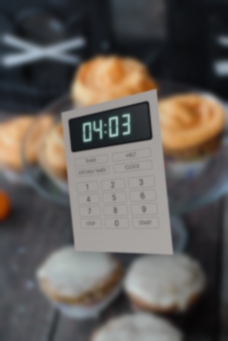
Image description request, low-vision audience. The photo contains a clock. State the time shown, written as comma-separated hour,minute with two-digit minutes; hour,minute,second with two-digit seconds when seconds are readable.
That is 4,03
